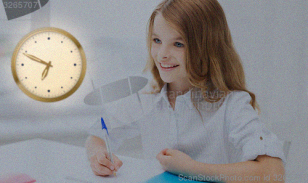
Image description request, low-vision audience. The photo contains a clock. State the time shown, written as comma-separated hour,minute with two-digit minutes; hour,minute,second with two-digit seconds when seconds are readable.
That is 6,49
